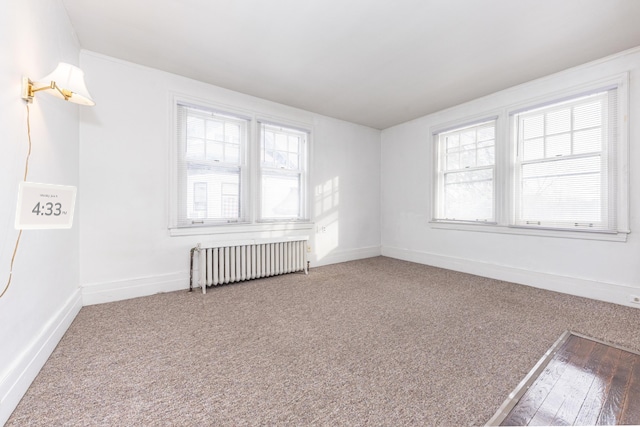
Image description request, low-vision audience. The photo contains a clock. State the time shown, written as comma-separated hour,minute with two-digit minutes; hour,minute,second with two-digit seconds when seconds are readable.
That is 4,33
